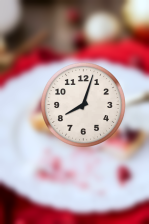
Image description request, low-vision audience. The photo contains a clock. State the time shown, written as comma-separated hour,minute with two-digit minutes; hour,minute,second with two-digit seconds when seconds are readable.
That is 8,03
